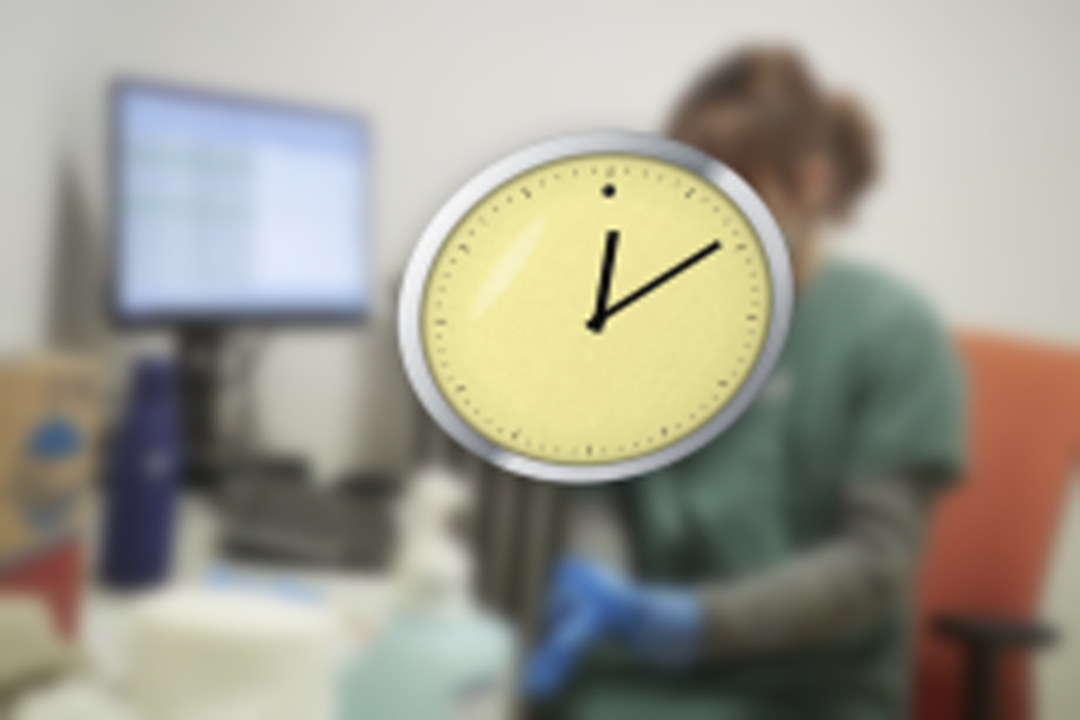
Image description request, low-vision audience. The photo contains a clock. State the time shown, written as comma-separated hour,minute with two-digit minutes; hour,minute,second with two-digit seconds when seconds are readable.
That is 12,09
